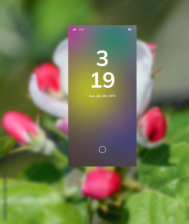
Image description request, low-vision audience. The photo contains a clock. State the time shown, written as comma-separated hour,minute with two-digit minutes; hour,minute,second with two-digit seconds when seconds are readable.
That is 3,19
